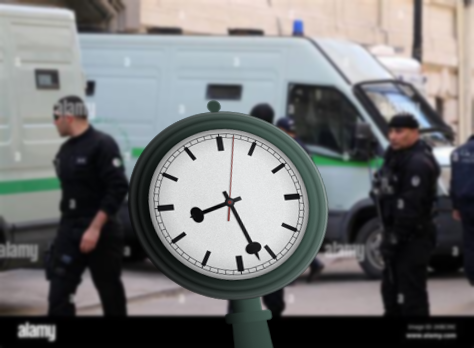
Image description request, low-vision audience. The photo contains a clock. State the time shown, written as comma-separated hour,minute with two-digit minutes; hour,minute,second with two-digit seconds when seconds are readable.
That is 8,27,02
